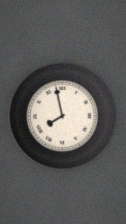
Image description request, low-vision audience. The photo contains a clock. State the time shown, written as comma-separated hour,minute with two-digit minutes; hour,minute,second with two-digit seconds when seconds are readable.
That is 7,58
